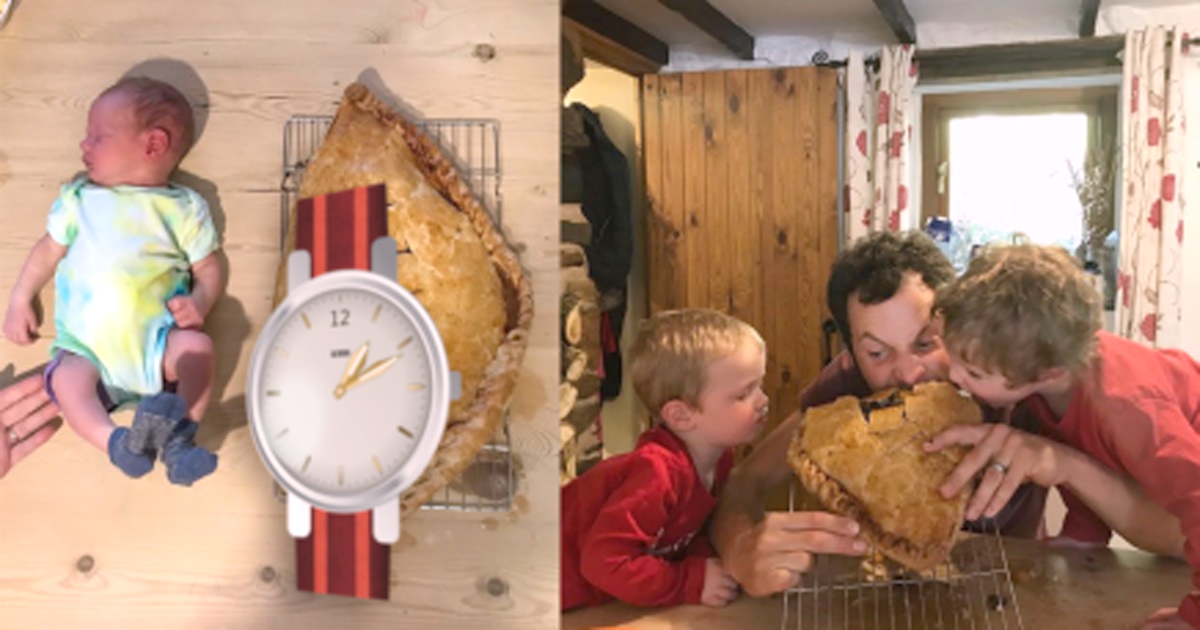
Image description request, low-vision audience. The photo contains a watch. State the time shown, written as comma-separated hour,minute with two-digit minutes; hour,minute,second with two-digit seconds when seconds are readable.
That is 1,11
